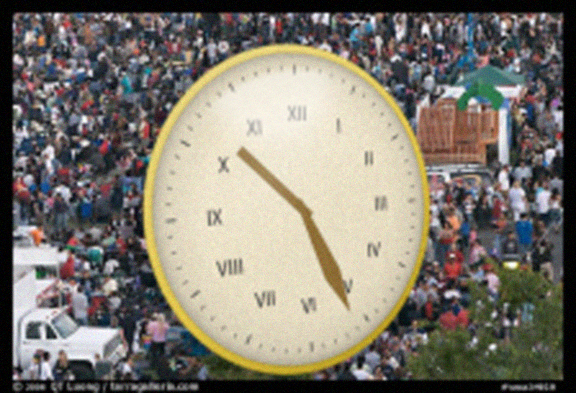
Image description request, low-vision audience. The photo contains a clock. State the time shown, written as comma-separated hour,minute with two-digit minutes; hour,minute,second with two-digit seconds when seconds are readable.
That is 10,26
